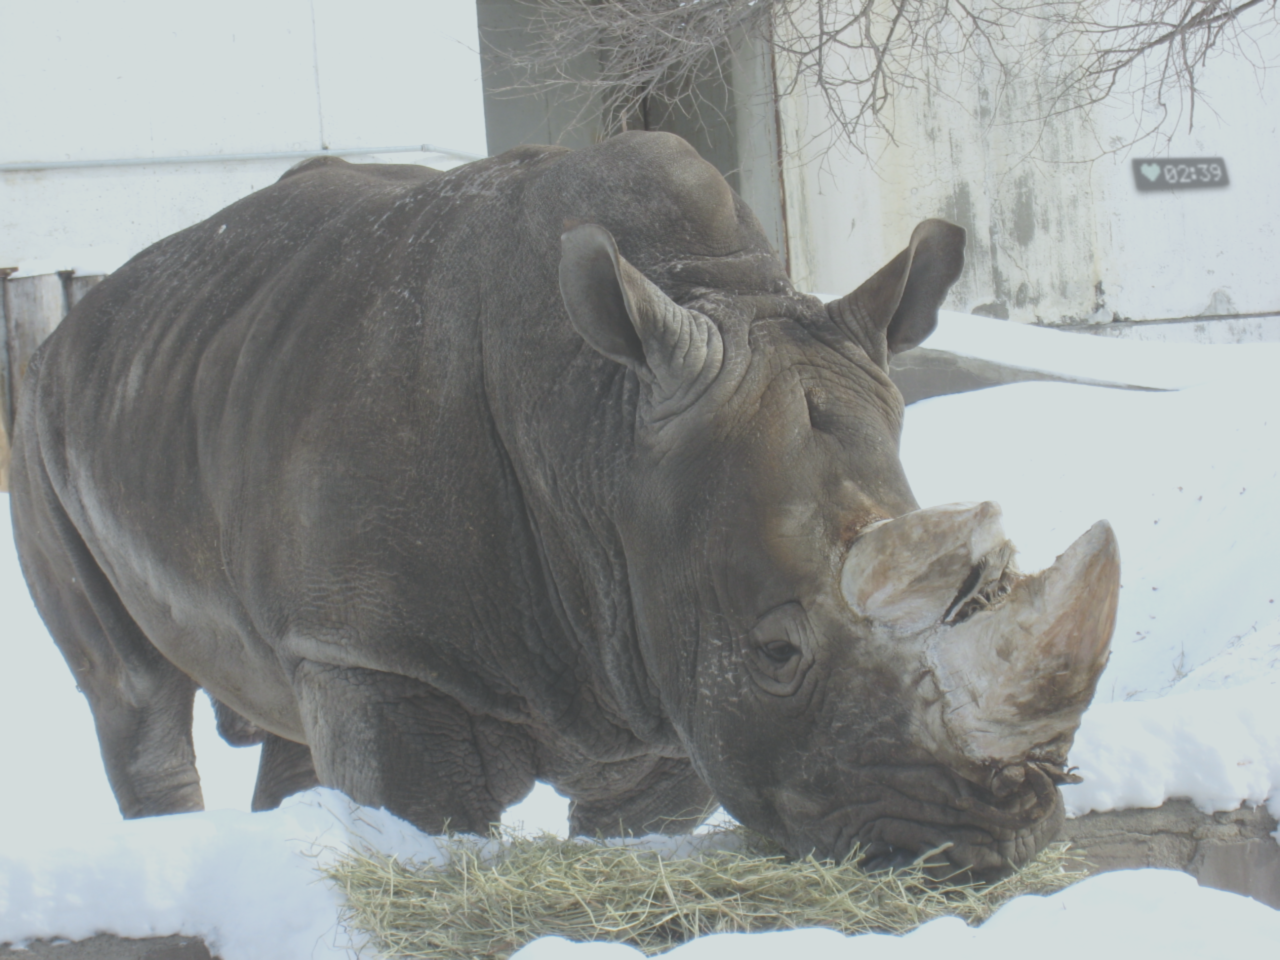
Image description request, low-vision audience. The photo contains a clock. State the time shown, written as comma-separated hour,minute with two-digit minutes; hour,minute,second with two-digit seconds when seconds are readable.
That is 2,39
